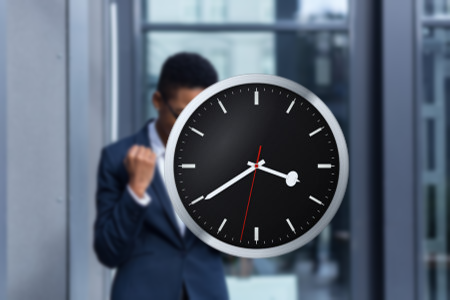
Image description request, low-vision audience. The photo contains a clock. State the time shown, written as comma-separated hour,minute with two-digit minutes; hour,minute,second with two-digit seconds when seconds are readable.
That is 3,39,32
